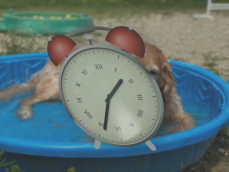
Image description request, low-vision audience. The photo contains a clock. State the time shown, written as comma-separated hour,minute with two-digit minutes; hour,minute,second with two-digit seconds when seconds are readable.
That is 1,34
